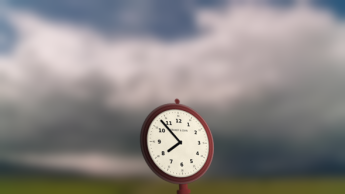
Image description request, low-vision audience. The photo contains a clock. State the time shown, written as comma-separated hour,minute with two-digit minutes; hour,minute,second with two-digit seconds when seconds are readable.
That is 7,53
